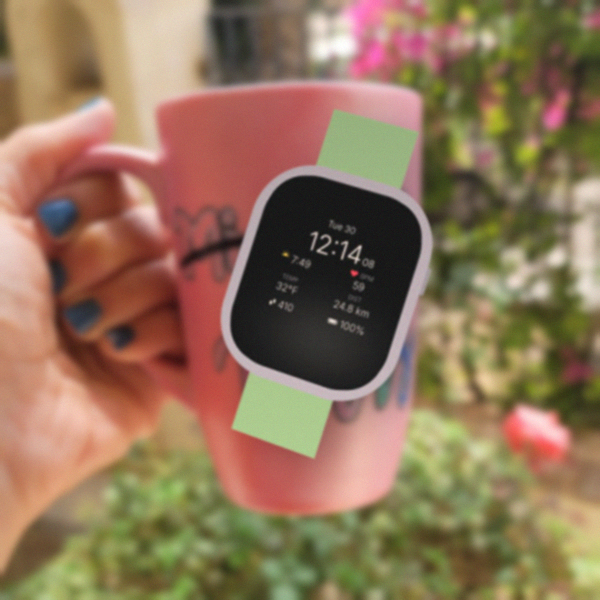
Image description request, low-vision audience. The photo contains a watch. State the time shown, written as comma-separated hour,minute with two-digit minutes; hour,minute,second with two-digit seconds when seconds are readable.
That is 12,14
